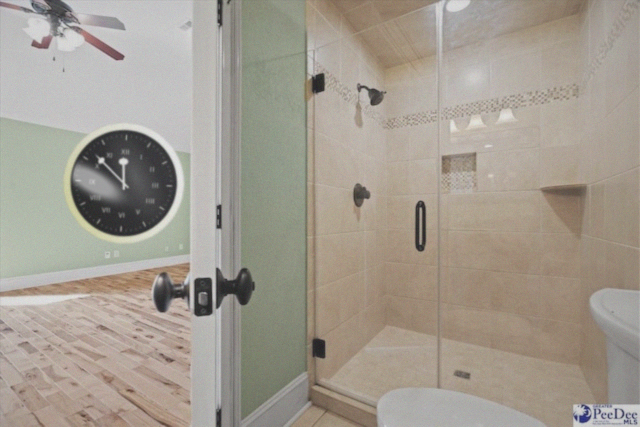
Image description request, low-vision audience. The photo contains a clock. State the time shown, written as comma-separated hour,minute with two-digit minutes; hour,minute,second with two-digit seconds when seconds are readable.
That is 11,52
